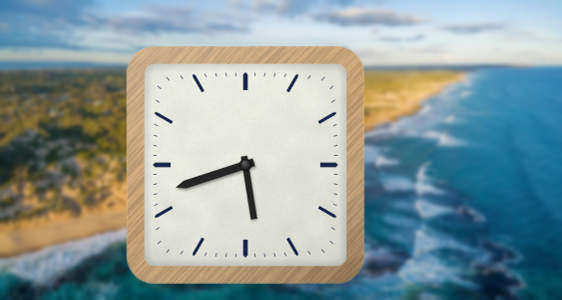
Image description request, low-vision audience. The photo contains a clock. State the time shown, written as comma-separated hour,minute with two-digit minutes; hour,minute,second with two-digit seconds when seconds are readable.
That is 5,42
